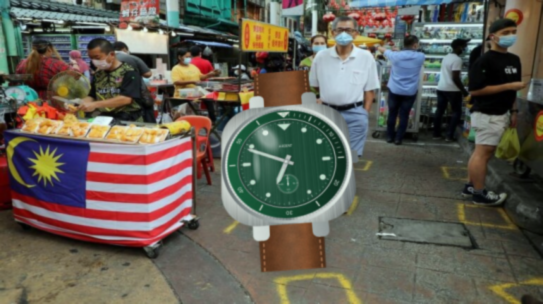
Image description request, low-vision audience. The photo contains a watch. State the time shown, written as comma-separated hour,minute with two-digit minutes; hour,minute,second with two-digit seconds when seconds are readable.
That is 6,49
